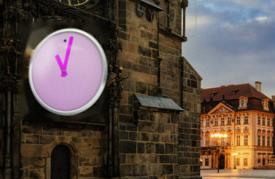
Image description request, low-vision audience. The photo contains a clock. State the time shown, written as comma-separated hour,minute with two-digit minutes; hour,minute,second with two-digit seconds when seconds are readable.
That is 11,02
